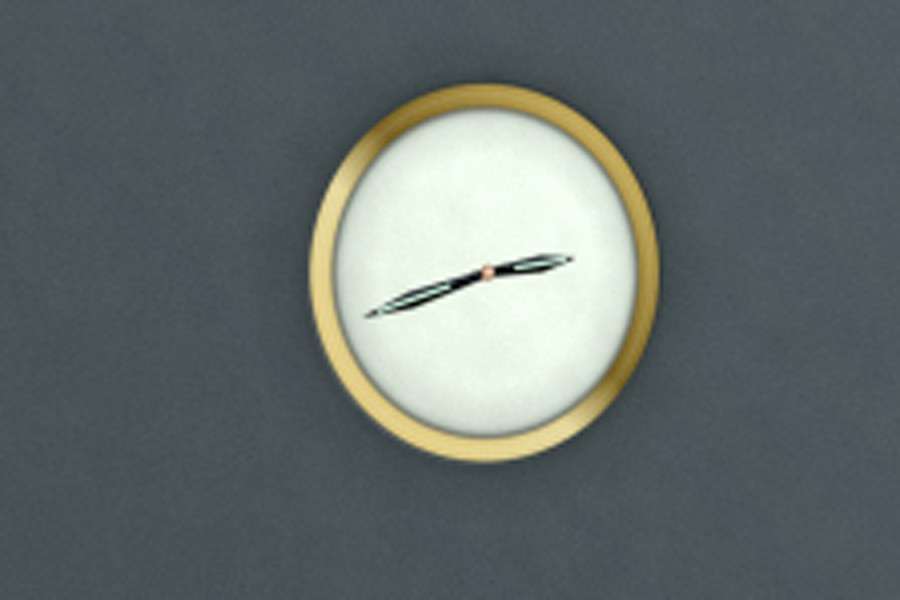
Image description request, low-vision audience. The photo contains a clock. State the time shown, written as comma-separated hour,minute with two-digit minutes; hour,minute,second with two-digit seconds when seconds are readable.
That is 2,42
